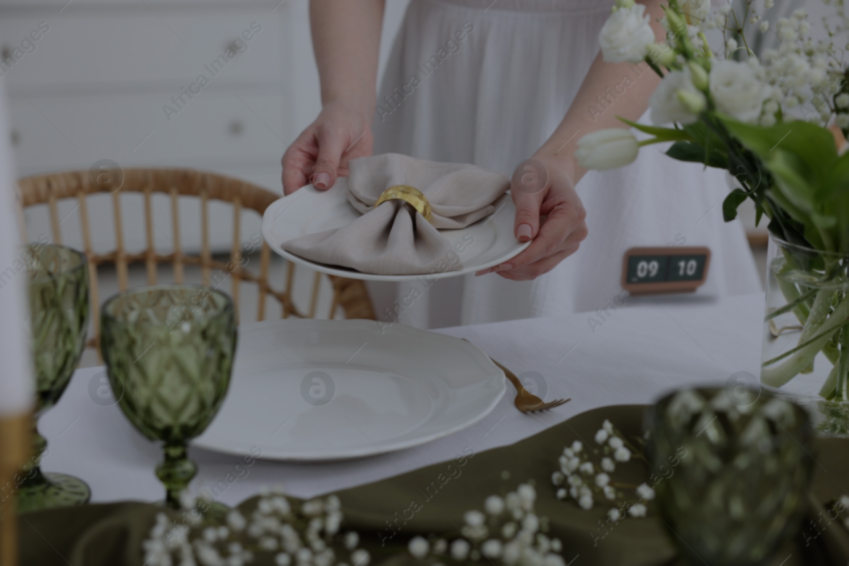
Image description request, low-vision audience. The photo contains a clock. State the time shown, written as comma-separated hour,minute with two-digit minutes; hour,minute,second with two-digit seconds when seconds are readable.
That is 9,10
